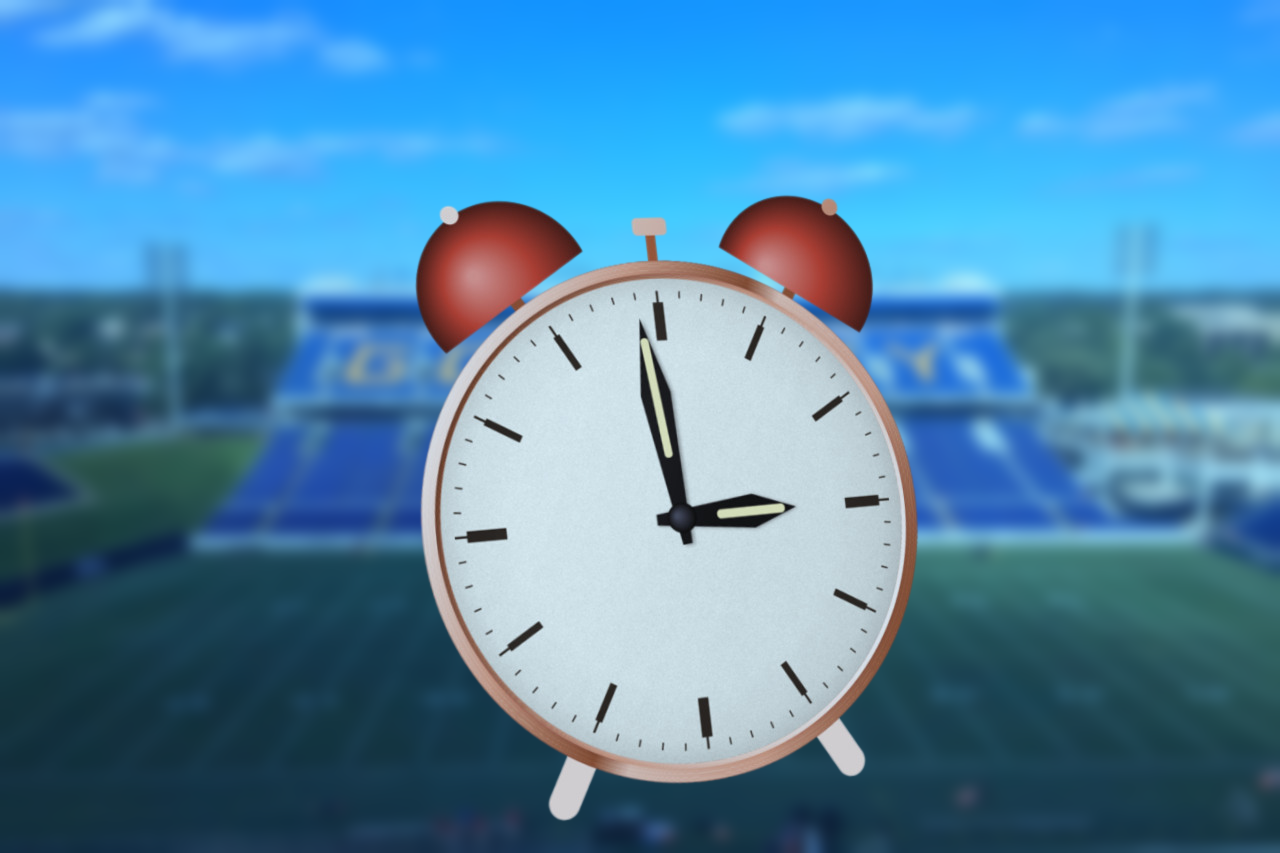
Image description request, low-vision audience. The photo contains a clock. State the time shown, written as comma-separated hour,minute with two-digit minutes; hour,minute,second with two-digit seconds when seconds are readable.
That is 2,59
